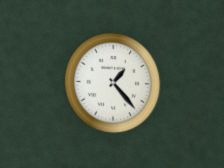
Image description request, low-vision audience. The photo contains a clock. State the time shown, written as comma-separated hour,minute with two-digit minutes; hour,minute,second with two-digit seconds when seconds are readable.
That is 1,23
